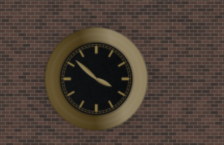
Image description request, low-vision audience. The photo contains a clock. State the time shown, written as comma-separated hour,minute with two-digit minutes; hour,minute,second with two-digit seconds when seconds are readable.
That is 3,52
